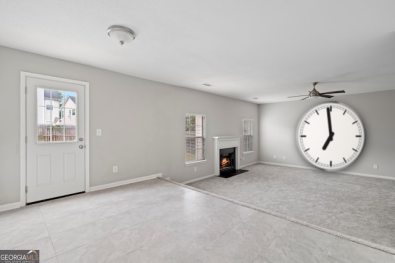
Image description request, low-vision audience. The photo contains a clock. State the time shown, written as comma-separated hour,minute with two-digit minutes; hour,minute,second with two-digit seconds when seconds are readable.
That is 6,59
